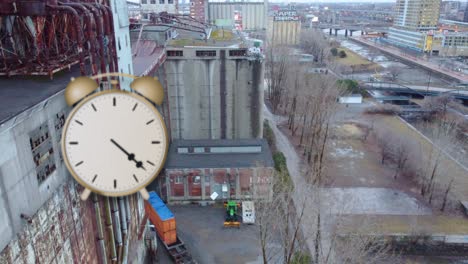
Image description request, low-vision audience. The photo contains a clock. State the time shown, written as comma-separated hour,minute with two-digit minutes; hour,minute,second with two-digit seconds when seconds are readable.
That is 4,22
